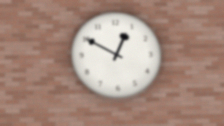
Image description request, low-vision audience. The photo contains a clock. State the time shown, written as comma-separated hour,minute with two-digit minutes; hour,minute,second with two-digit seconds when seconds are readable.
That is 12,50
